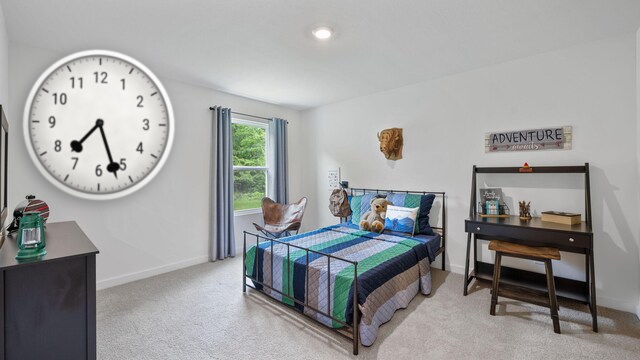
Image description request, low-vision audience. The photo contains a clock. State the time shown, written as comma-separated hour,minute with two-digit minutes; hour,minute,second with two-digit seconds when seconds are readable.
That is 7,27
